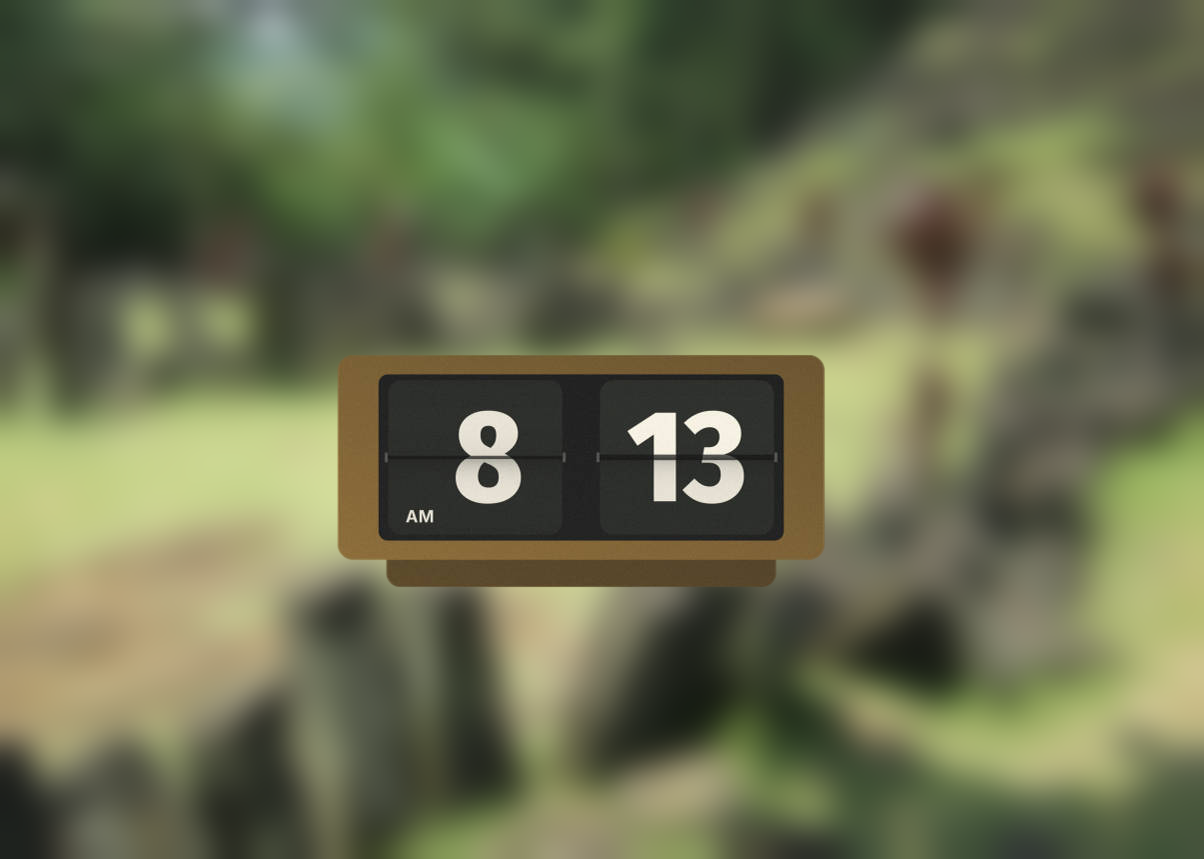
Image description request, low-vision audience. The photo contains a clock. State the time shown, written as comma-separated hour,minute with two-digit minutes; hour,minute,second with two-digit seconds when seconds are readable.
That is 8,13
